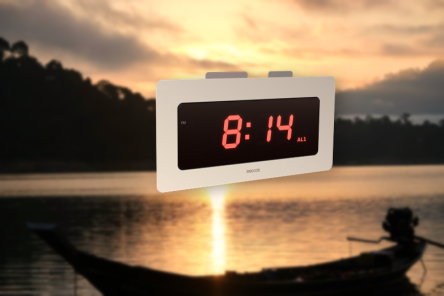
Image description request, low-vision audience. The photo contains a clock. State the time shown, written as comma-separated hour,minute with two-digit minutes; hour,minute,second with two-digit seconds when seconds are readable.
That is 8,14
